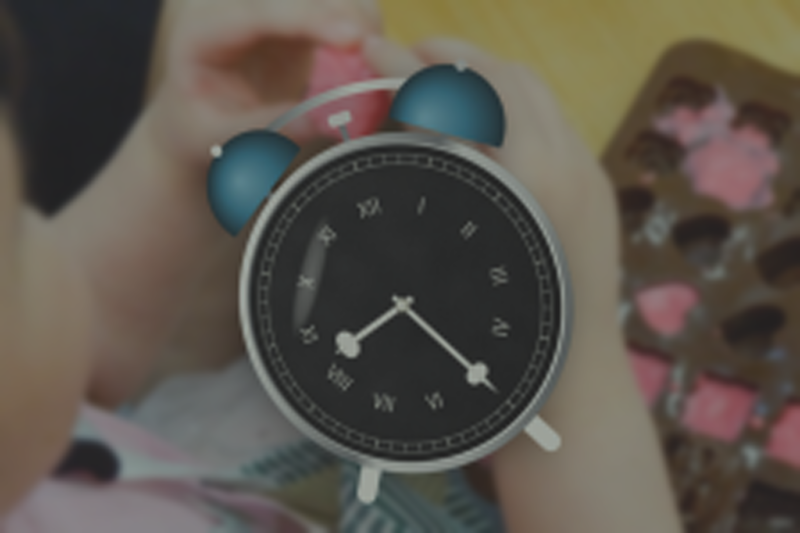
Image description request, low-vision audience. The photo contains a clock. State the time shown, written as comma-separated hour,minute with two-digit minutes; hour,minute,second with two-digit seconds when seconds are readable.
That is 8,25
